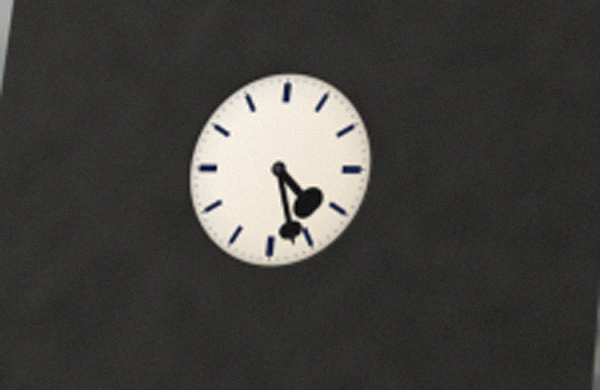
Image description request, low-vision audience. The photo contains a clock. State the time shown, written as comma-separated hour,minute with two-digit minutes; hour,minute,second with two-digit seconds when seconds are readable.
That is 4,27
